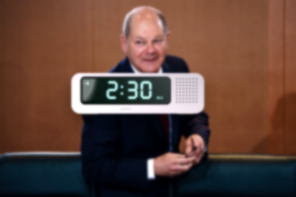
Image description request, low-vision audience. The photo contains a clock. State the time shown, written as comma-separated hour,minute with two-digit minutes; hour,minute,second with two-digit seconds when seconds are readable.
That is 2,30
